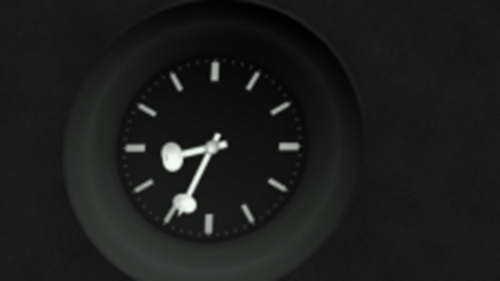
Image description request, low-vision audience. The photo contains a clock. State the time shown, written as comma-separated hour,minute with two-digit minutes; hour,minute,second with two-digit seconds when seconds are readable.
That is 8,34
